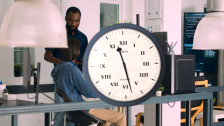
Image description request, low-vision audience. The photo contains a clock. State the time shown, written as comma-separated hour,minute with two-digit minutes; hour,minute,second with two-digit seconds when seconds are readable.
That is 11,28
